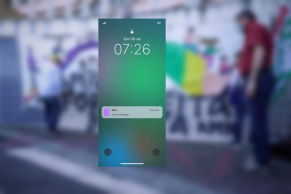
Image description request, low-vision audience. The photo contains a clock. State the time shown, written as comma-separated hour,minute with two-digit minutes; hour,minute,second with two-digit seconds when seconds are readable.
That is 7,26
